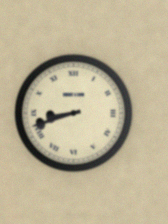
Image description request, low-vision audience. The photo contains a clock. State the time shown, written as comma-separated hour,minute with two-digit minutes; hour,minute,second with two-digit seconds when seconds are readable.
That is 8,42
